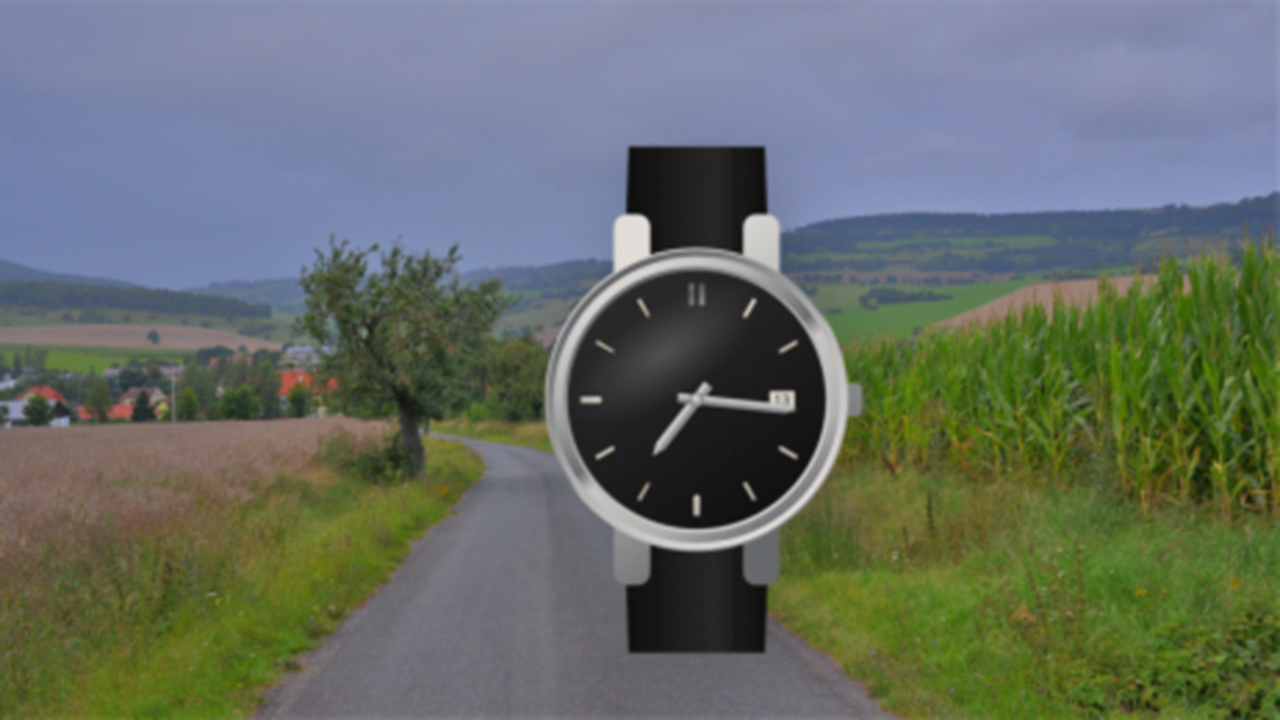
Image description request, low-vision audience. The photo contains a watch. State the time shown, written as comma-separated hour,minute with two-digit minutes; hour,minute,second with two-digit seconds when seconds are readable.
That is 7,16
